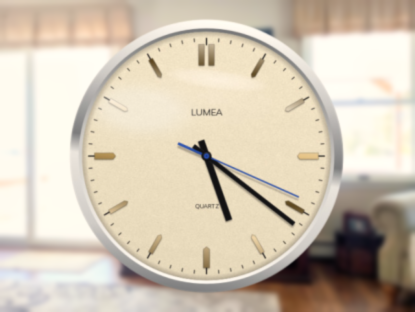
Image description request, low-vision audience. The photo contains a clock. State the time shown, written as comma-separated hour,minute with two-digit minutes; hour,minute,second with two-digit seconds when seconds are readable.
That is 5,21,19
